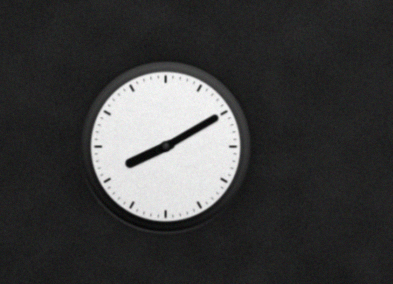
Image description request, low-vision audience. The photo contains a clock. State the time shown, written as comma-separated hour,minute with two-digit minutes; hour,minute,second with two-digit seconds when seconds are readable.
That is 8,10
